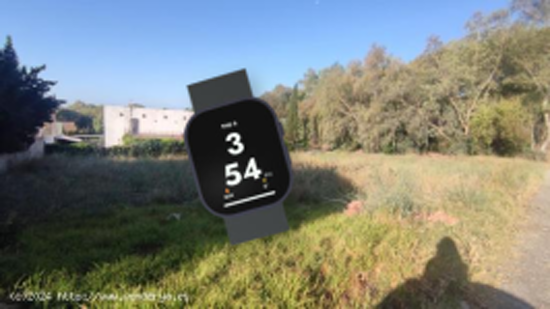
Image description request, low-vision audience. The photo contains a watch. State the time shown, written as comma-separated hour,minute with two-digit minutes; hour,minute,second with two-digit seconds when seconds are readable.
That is 3,54
